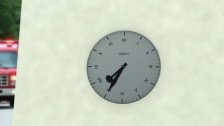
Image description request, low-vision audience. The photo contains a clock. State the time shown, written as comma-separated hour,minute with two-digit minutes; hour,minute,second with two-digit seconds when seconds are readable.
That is 7,35
